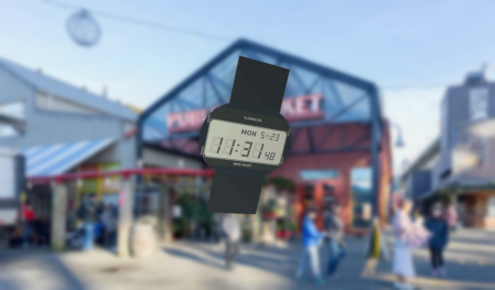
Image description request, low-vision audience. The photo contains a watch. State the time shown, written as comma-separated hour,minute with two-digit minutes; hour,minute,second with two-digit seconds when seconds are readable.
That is 11,31,48
